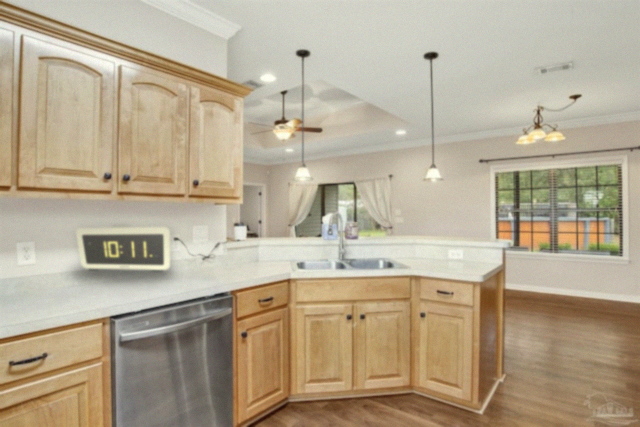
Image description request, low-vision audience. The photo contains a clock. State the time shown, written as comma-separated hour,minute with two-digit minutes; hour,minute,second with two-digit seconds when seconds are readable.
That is 10,11
